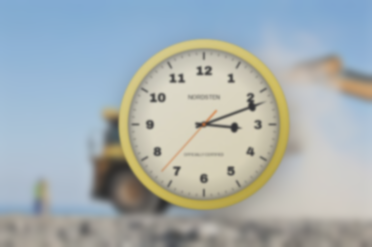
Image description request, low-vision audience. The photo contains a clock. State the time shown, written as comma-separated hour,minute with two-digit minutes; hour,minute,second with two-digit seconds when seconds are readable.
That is 3,11,37
